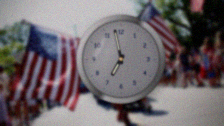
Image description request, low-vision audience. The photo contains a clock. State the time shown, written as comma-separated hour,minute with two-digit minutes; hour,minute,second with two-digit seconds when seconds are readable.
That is 6,58
